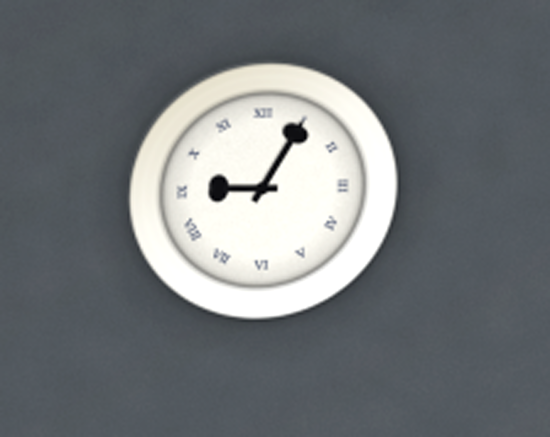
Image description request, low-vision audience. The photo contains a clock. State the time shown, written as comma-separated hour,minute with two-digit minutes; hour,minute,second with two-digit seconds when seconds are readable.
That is 9,05
